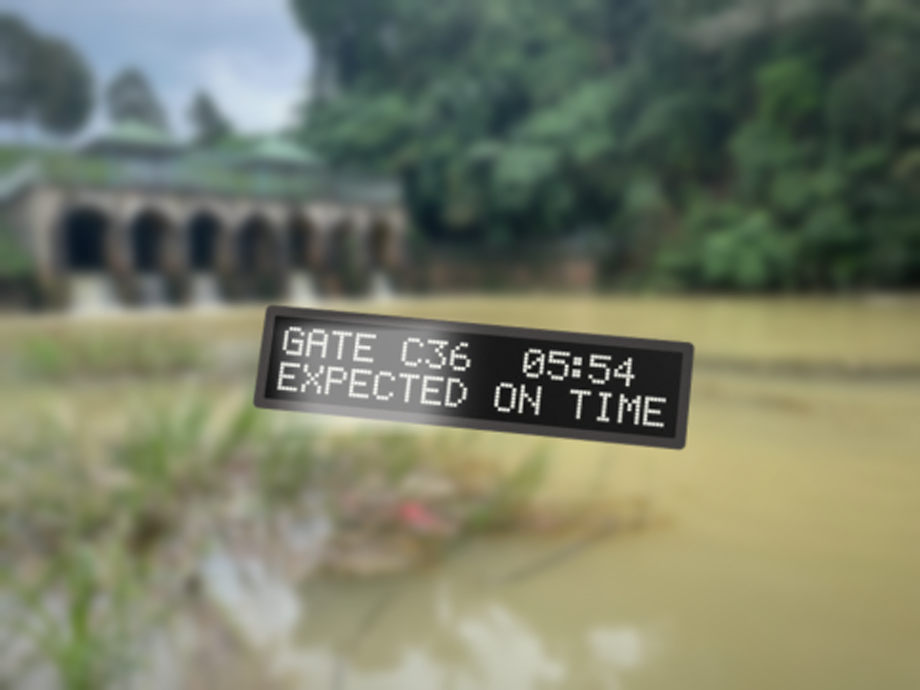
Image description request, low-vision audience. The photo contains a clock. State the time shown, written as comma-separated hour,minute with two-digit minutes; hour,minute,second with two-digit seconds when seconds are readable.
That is 5,54
